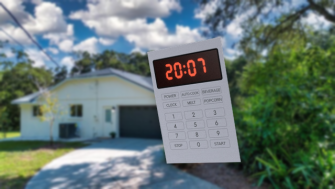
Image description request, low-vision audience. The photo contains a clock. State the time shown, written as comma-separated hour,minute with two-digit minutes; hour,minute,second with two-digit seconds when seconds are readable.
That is 20,07
